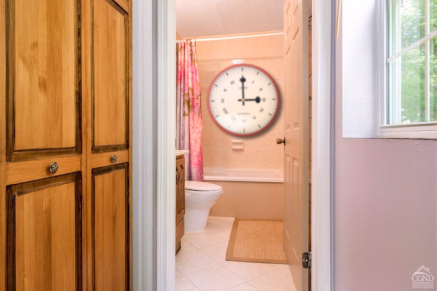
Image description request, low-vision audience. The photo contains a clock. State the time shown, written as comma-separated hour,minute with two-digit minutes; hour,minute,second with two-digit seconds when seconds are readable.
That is 3,00
